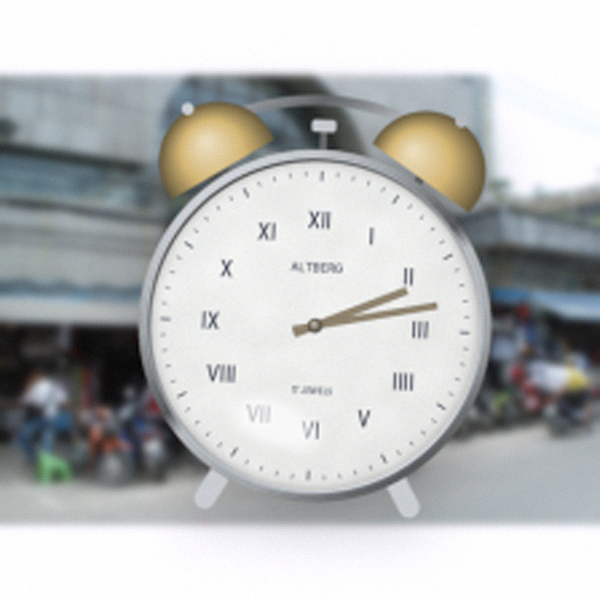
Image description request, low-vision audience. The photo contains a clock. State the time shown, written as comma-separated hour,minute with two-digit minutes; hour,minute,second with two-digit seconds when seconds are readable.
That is 2,13
